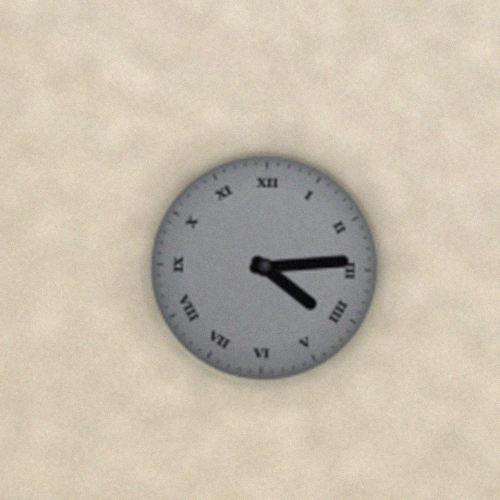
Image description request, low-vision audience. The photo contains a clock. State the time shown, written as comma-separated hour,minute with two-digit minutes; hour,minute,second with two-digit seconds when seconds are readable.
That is 4,14
